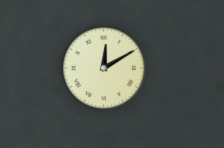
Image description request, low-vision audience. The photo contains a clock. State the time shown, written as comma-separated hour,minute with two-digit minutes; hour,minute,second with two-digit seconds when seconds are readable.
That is 12,10
